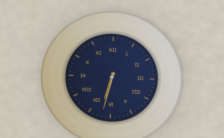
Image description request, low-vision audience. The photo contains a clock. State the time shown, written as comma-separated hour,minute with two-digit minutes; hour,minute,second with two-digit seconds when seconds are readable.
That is 6,32
